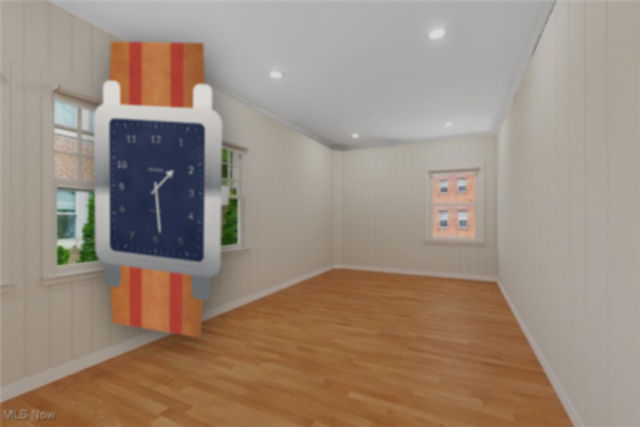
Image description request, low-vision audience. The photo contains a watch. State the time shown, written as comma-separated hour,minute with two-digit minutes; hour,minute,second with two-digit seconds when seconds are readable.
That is 1,29
